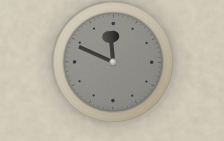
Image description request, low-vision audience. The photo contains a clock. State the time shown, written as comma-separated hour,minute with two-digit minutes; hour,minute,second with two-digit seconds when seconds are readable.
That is 11,49
